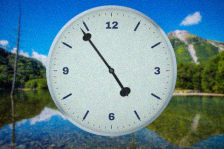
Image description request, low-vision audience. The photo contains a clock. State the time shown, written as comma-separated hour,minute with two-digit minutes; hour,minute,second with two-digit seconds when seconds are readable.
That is 4,54
